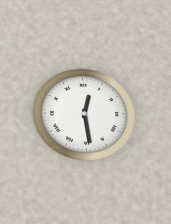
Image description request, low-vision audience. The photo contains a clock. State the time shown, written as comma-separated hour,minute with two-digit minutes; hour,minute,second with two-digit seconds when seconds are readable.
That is 12,29
